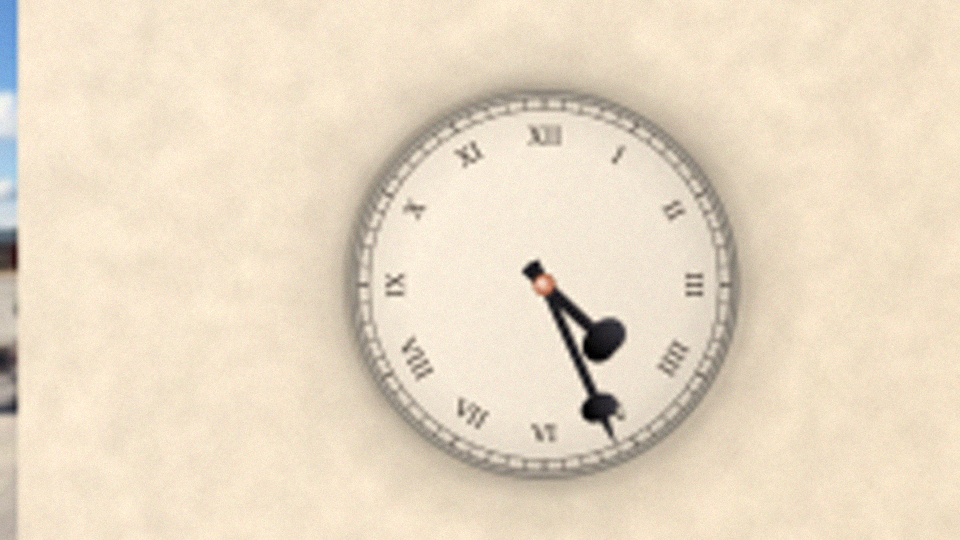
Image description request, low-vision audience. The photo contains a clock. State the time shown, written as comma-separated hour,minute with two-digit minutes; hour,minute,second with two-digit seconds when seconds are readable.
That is 4,26
